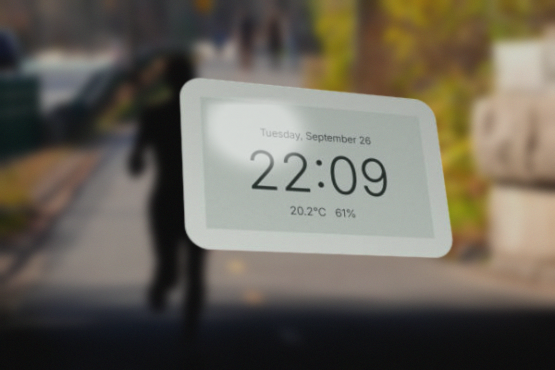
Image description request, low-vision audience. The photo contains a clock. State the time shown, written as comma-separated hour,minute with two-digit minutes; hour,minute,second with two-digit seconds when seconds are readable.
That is 22,09
